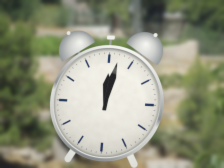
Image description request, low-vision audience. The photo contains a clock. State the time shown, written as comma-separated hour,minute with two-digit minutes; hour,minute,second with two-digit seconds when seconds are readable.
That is 12,02
